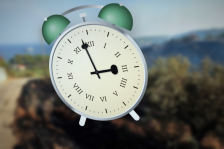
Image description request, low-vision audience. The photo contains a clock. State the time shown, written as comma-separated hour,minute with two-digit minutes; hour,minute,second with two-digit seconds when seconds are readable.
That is 2,58
